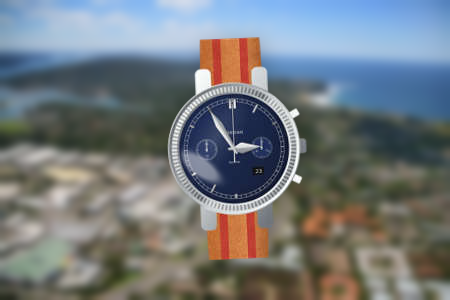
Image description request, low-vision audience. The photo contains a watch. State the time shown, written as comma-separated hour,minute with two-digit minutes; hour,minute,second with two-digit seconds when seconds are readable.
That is 2,55
